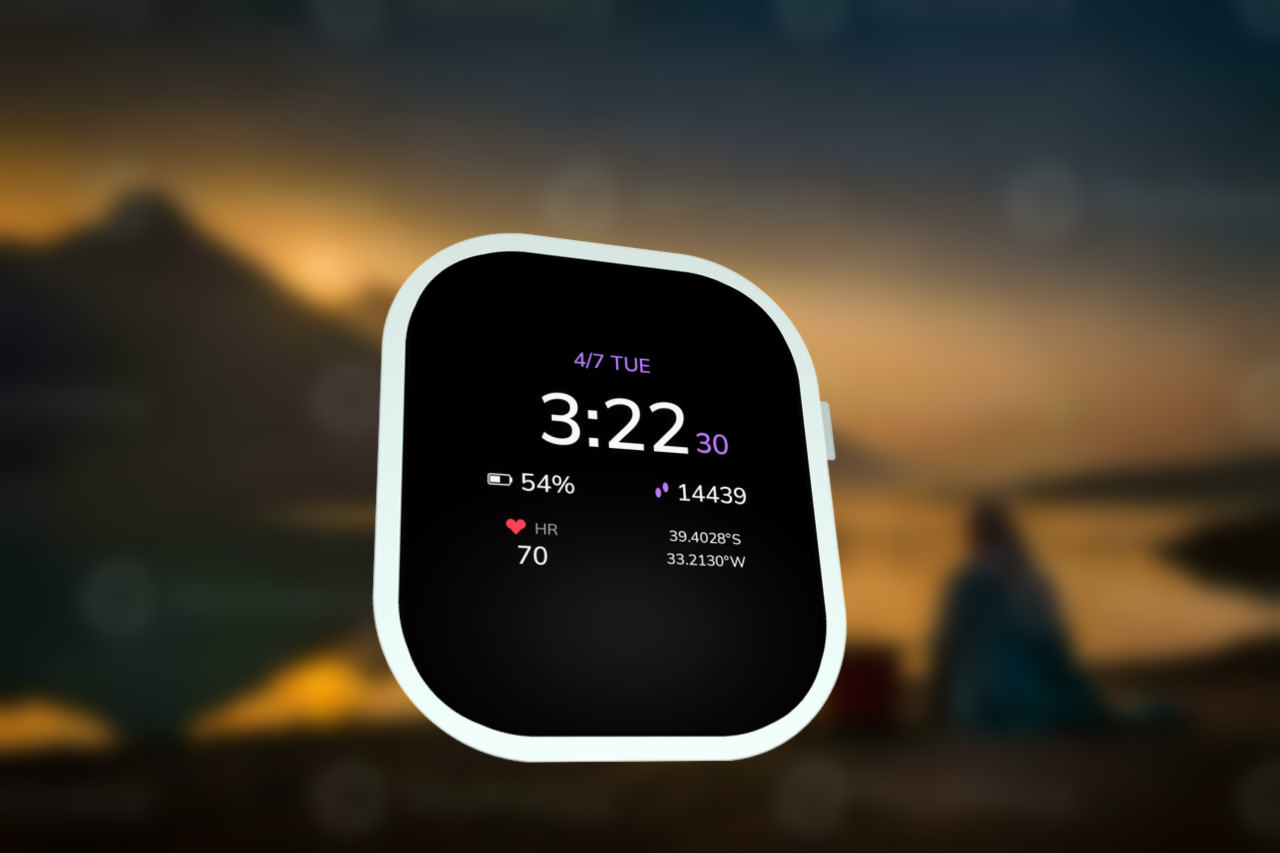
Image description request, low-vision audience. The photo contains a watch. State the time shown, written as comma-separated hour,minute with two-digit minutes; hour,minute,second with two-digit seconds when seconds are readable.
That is 3,22,30
